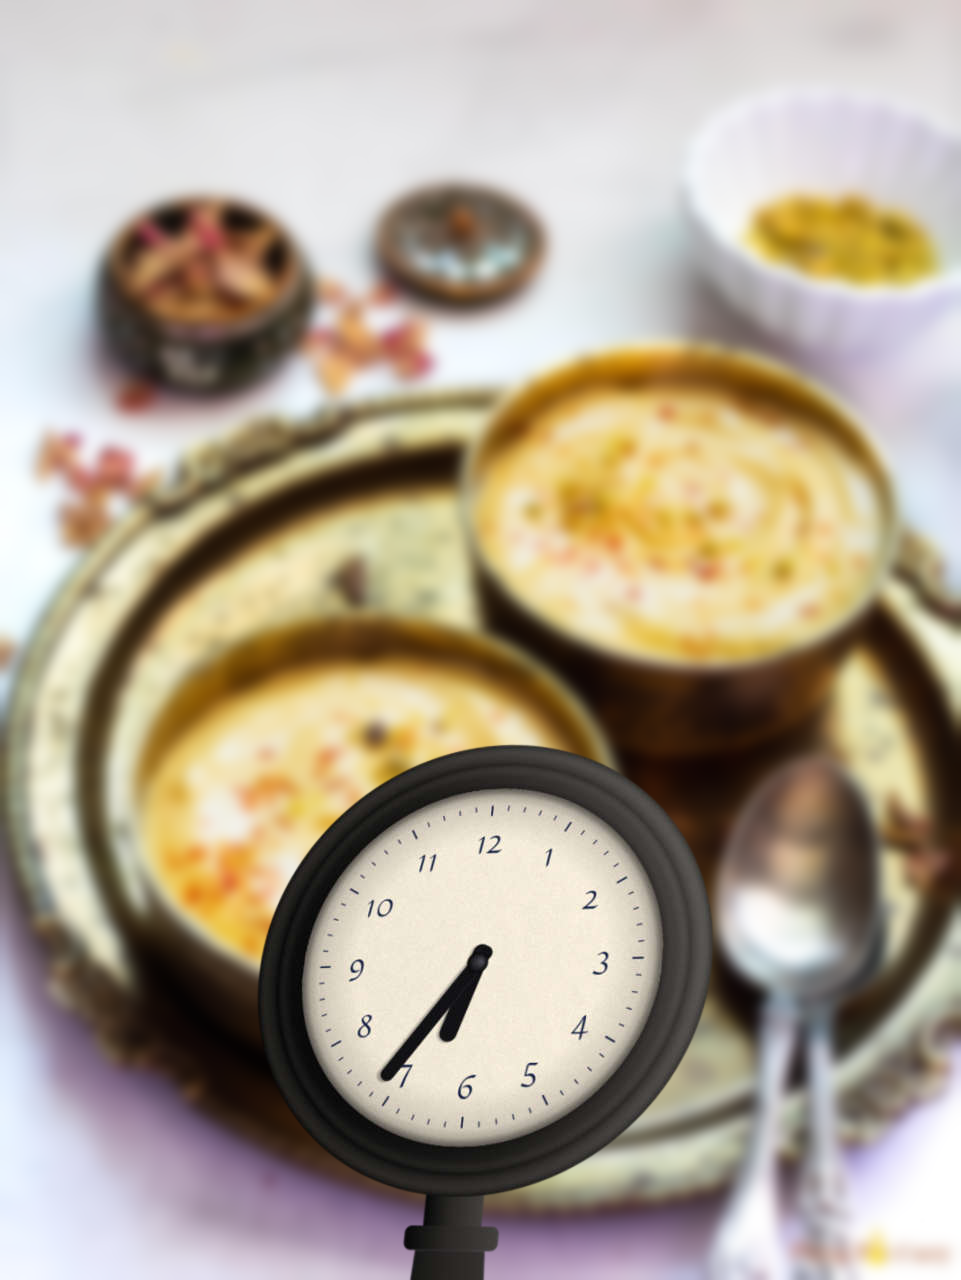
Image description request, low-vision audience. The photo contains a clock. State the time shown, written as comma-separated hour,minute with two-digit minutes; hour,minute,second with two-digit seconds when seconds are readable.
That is 6,36
